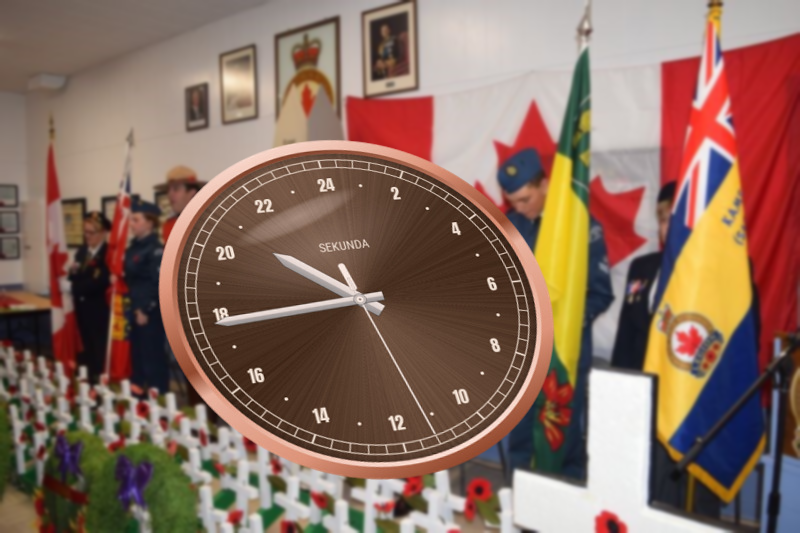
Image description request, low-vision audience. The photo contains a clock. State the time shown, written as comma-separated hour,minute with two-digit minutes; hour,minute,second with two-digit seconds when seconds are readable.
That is 20,44,28
